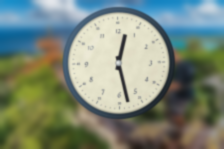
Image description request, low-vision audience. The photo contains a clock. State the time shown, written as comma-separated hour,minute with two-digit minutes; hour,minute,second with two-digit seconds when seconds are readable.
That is 12,28
